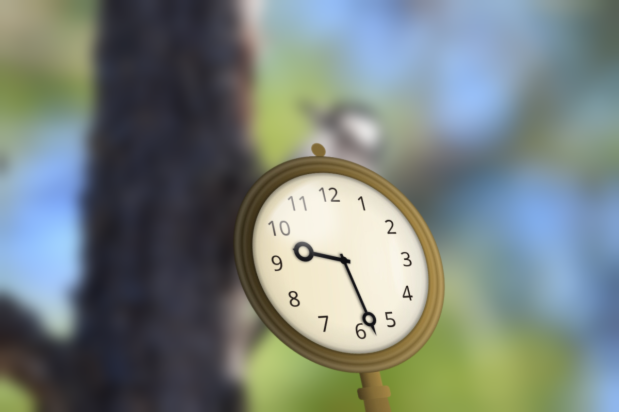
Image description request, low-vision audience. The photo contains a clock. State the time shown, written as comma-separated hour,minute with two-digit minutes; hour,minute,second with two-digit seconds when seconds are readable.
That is 9,28
